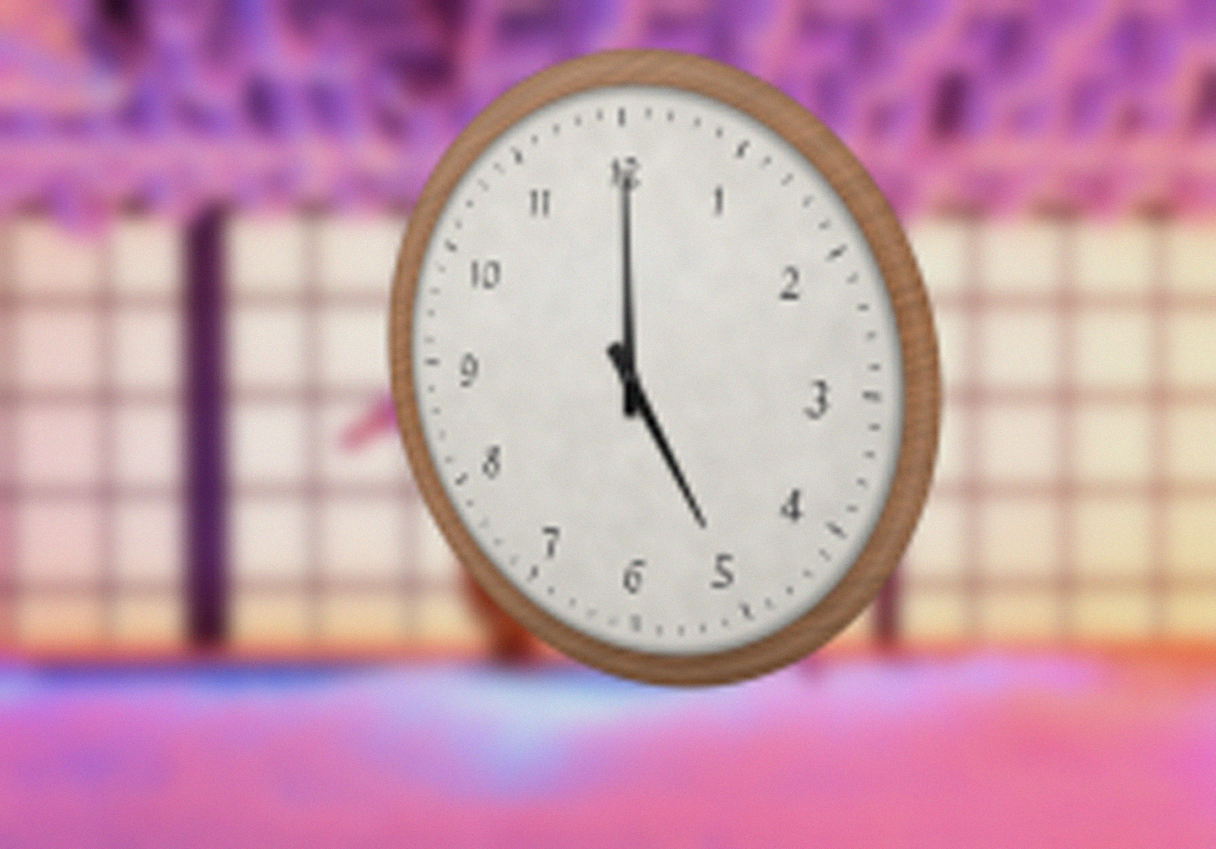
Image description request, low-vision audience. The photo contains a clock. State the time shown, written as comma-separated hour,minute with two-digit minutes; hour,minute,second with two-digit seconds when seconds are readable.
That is 5,00
